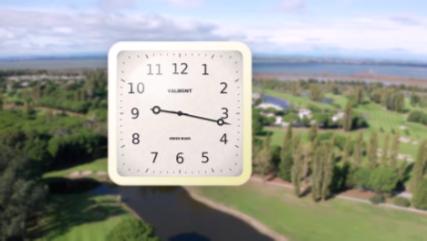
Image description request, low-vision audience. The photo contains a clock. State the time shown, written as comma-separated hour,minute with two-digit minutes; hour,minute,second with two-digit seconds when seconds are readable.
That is 9,17
